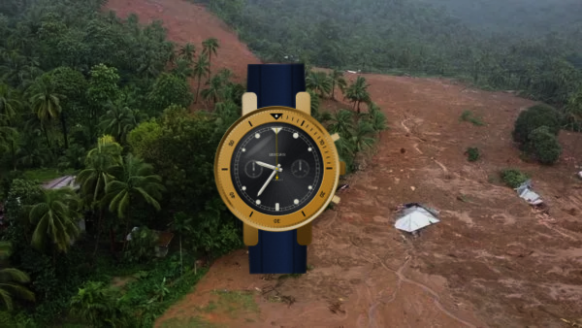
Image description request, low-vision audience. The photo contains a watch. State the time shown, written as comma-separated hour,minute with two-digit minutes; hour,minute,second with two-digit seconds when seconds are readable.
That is 9,36
